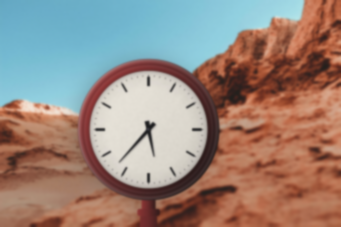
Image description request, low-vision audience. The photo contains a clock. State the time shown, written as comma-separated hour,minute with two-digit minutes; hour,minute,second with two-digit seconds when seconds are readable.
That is 5,37
